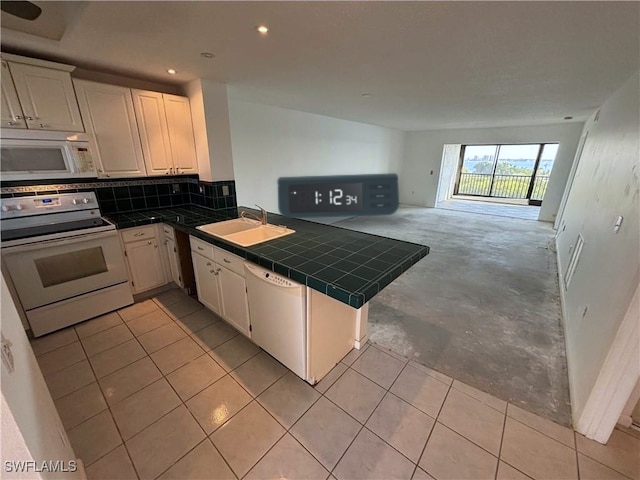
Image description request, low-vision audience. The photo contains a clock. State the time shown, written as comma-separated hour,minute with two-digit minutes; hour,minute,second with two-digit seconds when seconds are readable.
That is 1,12
